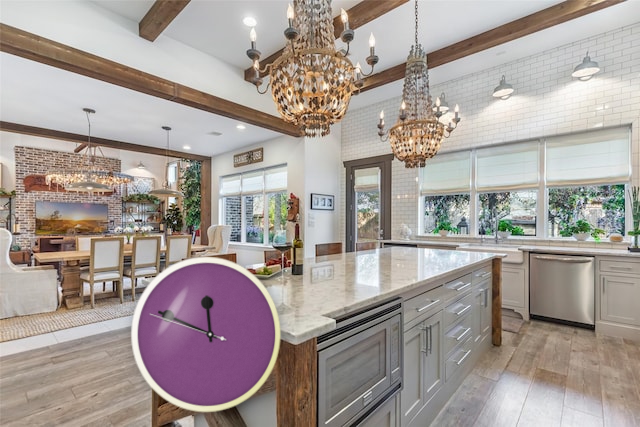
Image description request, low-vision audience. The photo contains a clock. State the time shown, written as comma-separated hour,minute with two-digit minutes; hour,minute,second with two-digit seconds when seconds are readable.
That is 11,48,48
